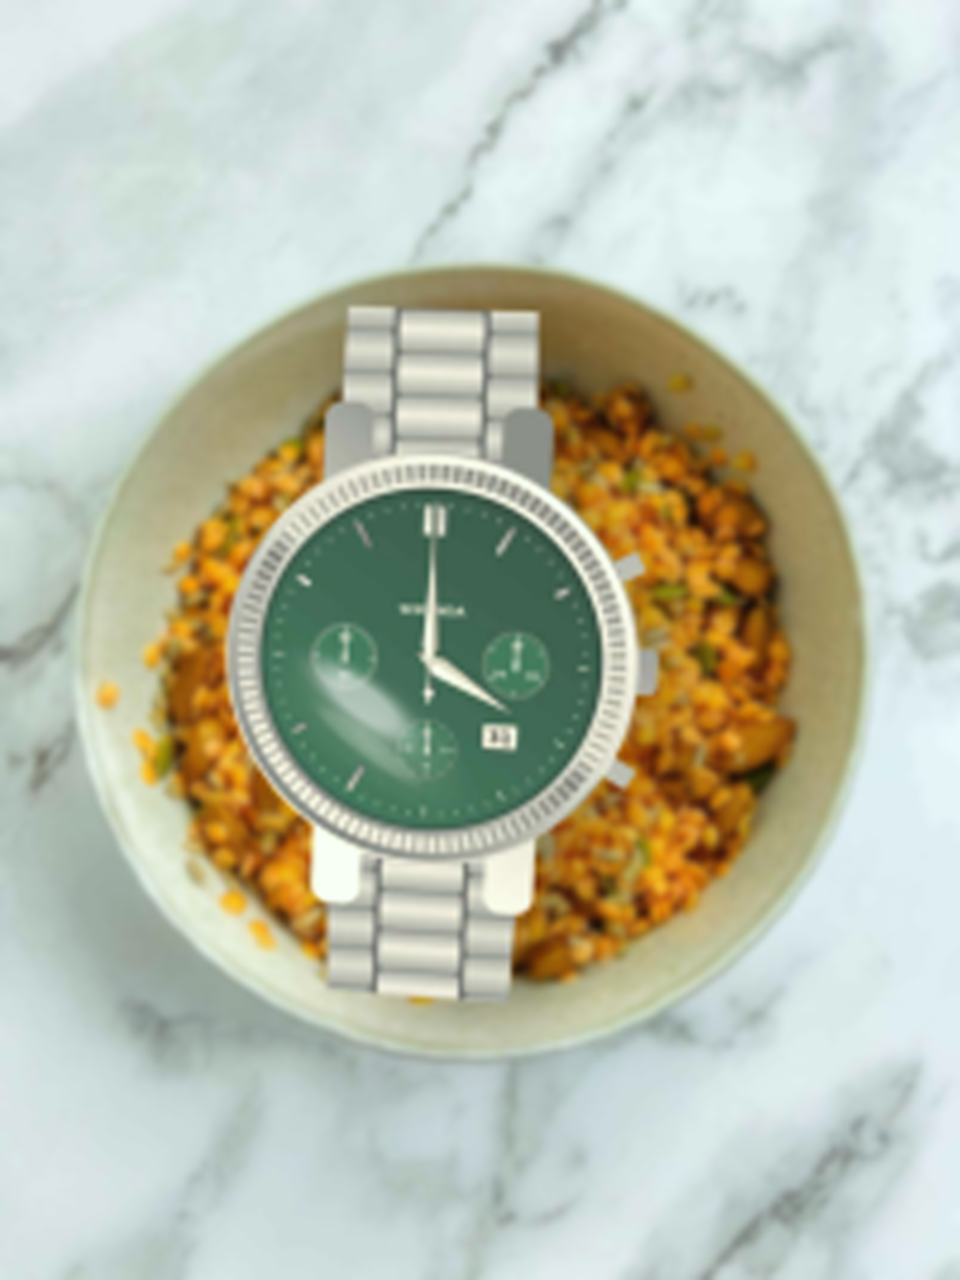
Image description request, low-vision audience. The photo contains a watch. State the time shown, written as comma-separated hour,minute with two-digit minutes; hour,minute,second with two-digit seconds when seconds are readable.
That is 4,00
